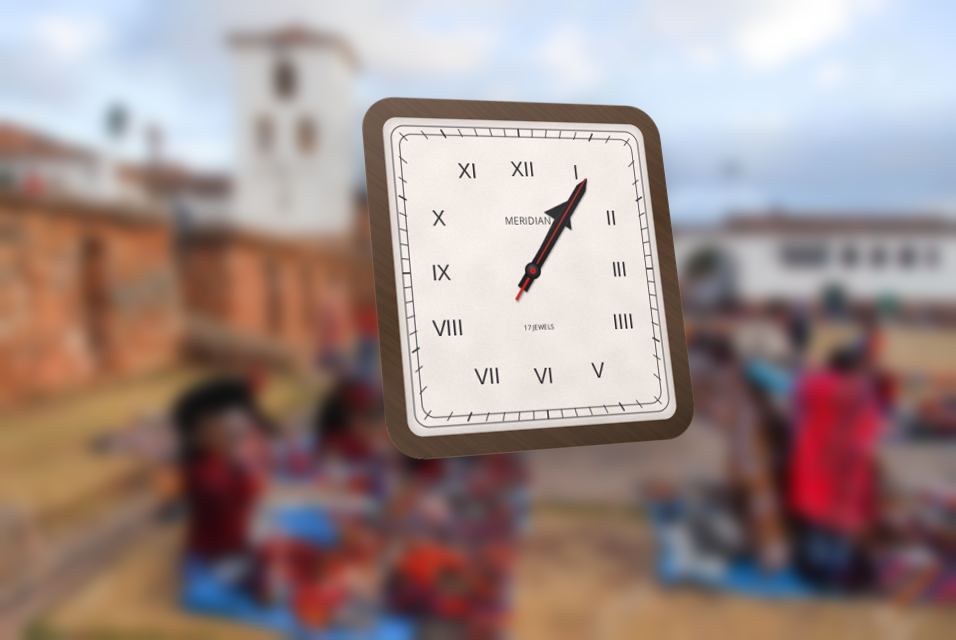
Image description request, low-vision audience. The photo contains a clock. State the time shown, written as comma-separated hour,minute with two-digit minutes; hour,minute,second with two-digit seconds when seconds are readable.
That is 1,06,06
